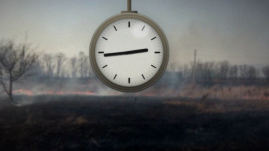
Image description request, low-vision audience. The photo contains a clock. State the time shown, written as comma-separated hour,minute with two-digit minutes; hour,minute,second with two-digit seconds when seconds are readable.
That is 2,44
